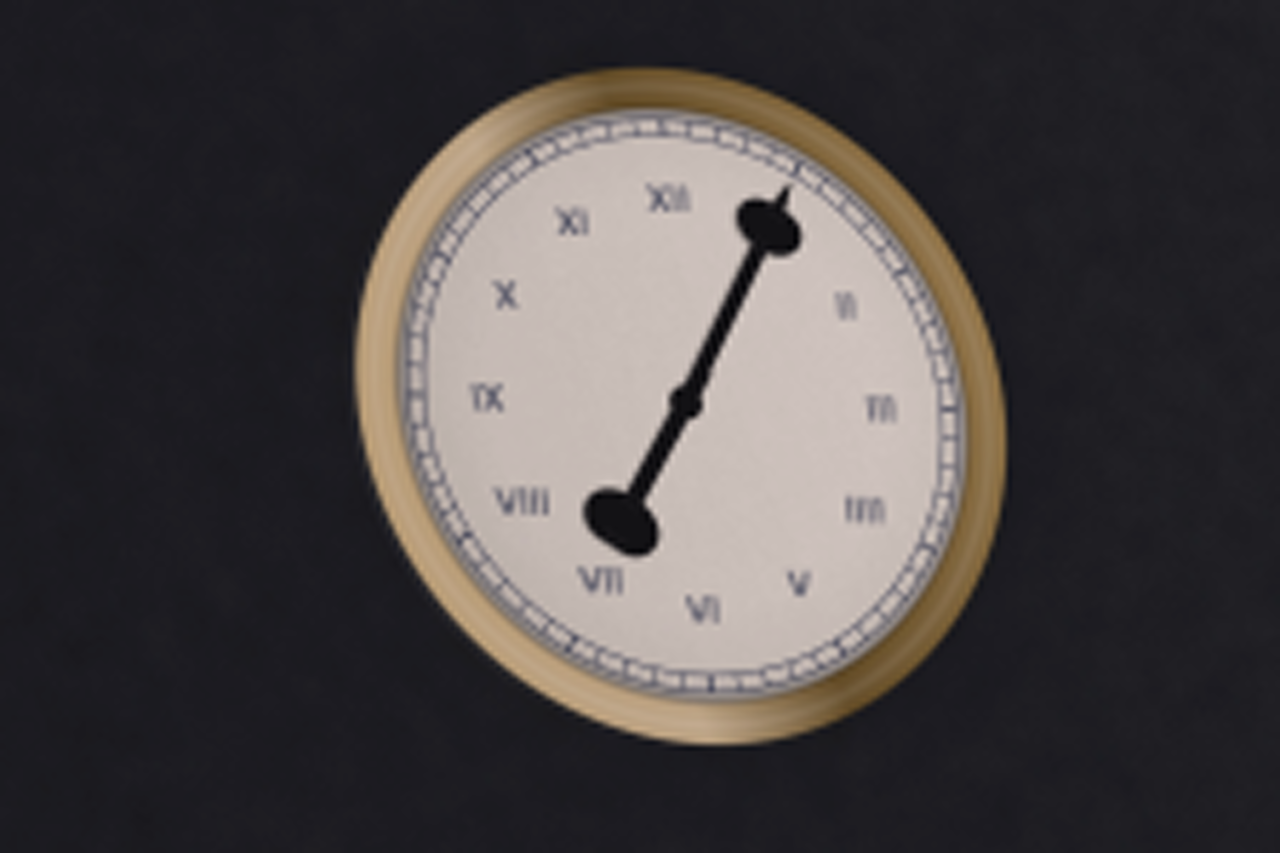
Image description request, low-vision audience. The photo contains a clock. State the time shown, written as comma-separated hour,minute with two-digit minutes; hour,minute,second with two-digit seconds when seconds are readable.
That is 7,05
